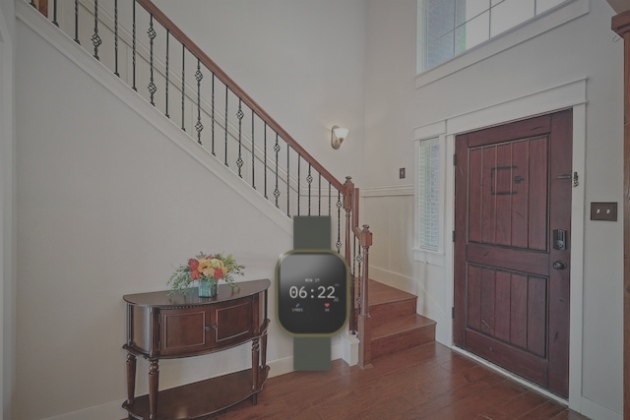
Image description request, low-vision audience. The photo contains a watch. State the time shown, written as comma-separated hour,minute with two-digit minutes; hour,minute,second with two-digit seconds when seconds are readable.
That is 6,22
